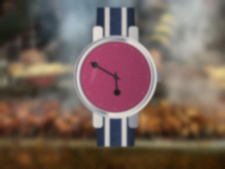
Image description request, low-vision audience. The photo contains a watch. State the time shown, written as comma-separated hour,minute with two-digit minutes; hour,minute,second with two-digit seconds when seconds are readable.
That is 5,50
